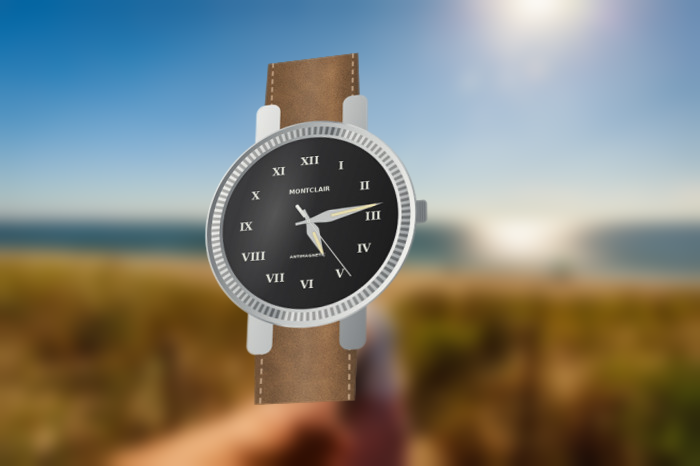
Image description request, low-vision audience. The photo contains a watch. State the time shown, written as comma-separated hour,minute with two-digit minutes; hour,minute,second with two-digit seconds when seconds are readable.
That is 5,13,24
